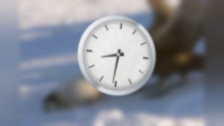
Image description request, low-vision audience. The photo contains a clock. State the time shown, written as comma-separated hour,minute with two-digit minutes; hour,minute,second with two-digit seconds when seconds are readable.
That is 8,31
